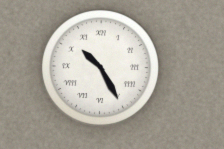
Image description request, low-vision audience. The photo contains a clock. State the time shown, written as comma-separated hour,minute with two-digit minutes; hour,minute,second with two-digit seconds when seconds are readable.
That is 10,25
